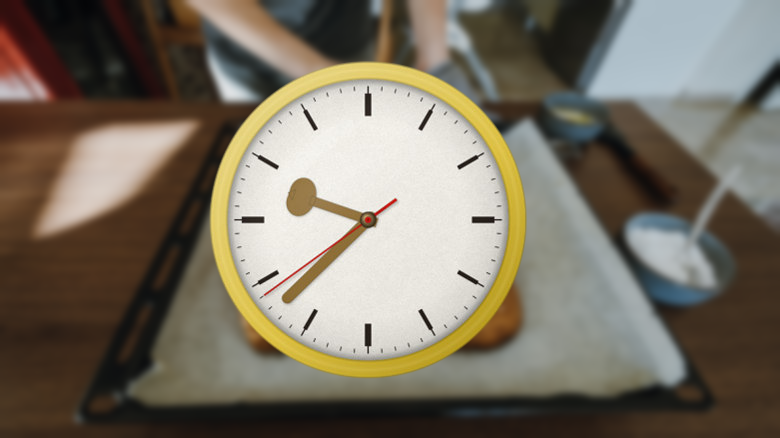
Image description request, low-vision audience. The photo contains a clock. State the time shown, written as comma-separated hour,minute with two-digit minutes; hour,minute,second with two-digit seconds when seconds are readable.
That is 9,37,39
